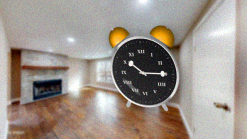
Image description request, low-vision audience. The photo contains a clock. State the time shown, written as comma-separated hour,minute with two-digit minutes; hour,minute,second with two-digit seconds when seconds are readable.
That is 10,15
